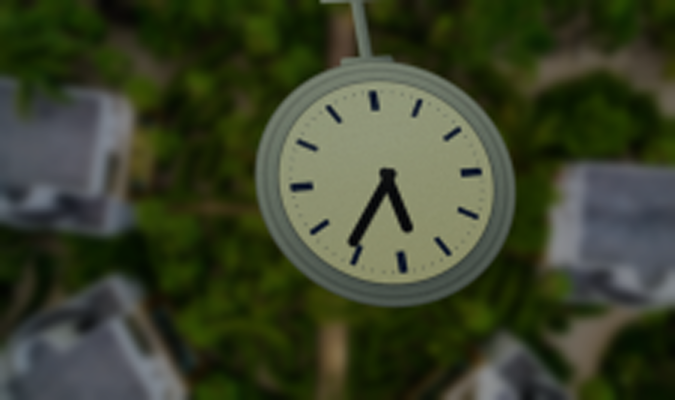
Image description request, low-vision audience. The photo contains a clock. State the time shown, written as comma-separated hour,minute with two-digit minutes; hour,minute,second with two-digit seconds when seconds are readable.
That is 5,36
